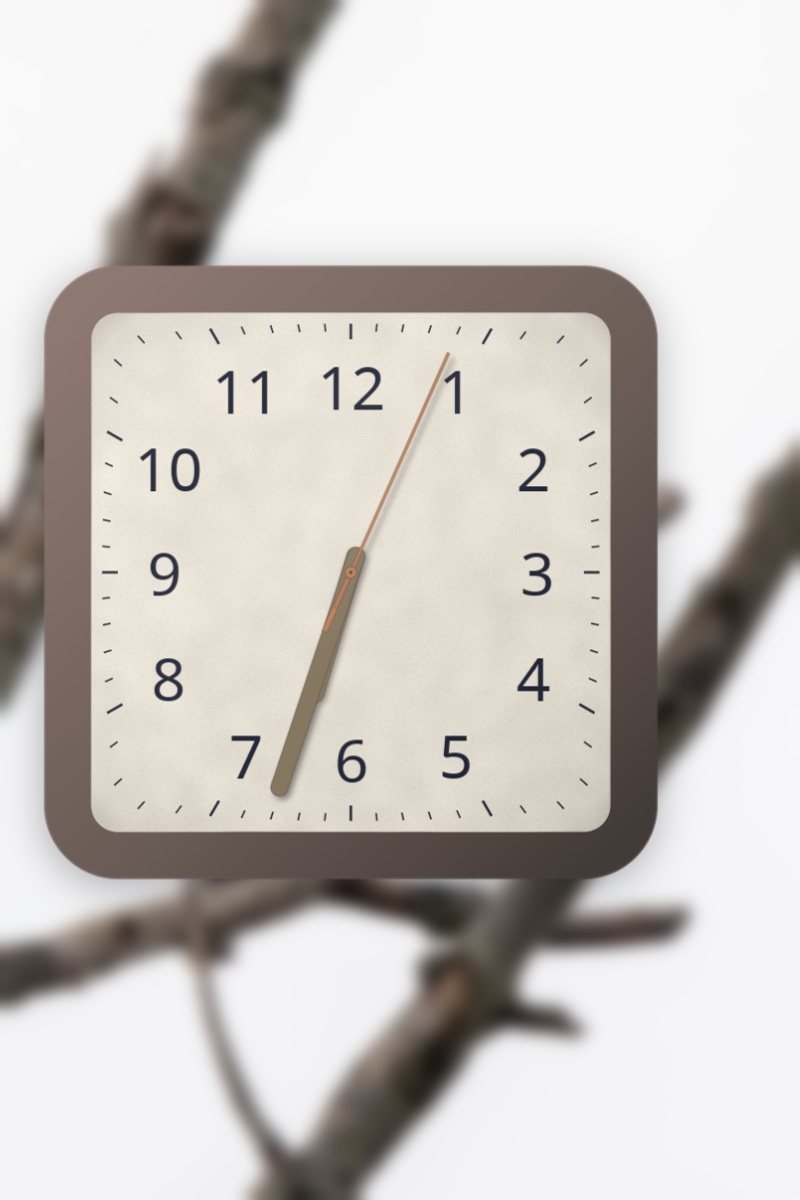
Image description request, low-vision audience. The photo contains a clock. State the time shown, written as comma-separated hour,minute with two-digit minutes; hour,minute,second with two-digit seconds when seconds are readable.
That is 6,33,04
